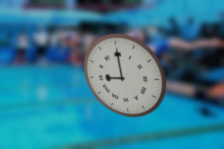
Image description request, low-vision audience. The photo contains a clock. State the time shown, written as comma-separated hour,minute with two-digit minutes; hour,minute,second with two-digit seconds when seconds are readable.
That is 9,00
